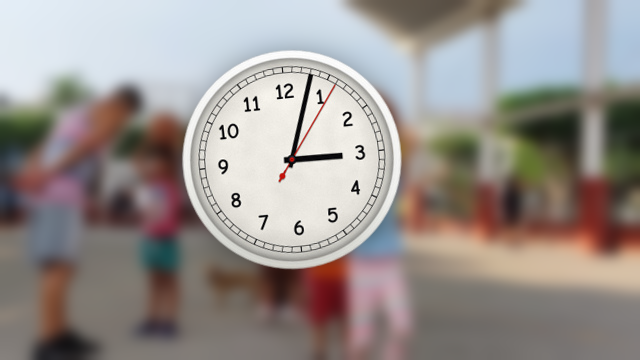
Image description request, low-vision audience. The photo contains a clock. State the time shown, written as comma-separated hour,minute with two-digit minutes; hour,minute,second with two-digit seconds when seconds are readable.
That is 3,03,06
